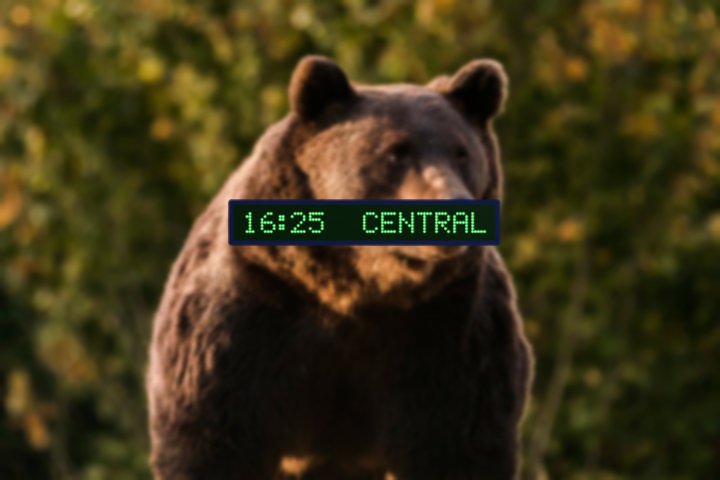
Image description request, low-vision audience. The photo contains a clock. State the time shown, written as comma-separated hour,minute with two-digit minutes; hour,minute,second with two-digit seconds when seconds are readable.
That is 16,25
